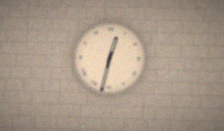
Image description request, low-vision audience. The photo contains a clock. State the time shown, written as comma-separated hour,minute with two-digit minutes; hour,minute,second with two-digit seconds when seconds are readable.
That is 12,32
